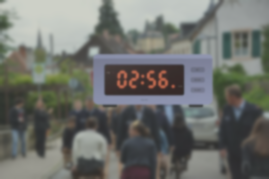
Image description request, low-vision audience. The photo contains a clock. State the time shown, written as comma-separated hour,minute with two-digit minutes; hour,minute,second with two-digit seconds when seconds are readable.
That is 2,56
